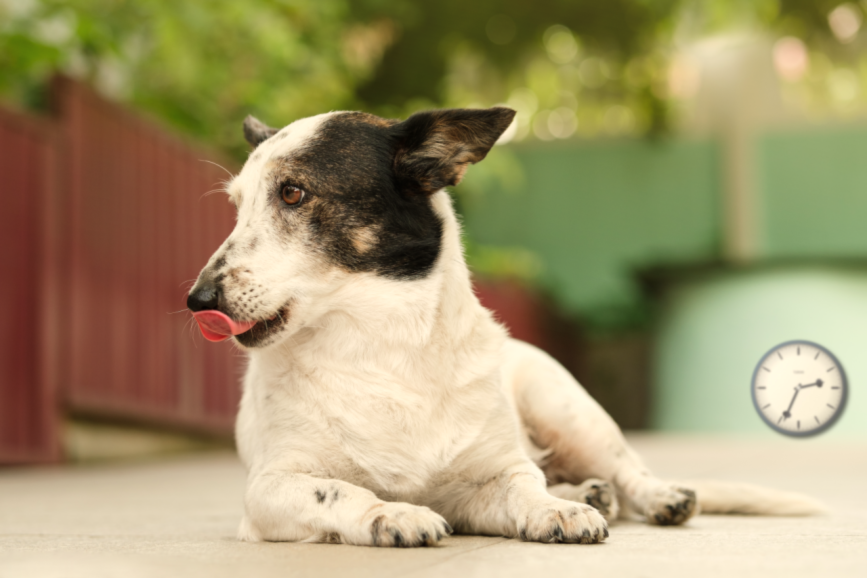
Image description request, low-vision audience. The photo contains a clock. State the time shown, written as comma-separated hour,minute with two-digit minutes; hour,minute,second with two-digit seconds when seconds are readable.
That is 2,34
